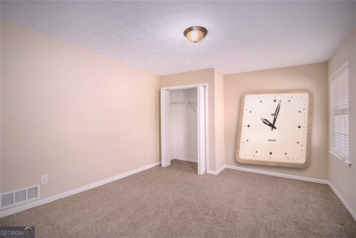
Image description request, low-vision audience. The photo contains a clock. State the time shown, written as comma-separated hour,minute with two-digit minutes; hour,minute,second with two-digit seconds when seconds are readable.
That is 10,02
